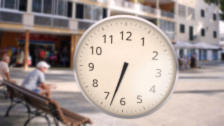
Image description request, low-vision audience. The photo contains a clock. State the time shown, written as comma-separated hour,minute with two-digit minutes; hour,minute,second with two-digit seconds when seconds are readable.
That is 6,33
